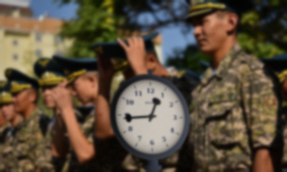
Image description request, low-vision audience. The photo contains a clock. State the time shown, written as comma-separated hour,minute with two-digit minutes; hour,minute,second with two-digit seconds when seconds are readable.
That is 12,44
